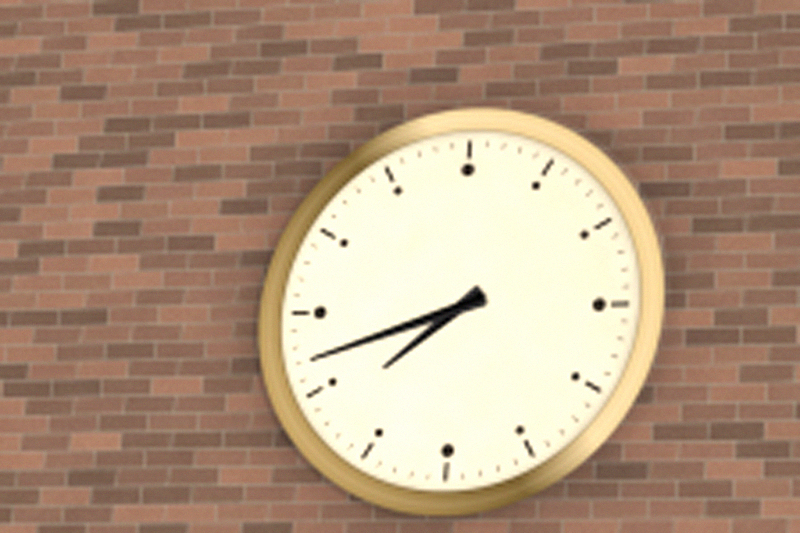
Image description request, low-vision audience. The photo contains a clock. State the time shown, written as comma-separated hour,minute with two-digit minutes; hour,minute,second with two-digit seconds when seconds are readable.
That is 7,42
